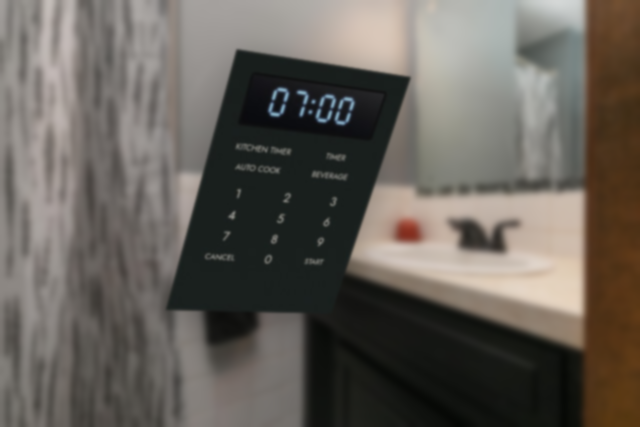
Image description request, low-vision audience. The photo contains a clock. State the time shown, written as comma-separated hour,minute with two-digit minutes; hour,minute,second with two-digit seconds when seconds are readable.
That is 7,00
